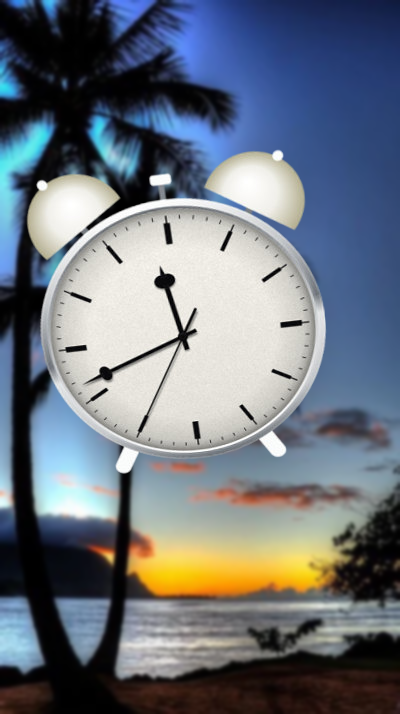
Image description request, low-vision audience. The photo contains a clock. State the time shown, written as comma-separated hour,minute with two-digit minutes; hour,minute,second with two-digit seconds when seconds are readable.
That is 11,41,35
